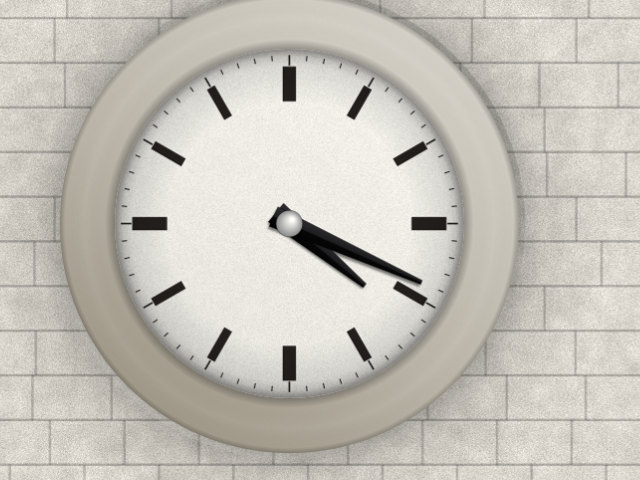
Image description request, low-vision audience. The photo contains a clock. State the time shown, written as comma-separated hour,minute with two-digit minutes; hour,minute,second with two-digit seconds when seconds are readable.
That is 4,19
